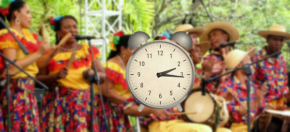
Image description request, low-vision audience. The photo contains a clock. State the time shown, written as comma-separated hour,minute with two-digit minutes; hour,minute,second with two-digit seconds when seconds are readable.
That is 2,16
